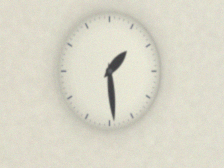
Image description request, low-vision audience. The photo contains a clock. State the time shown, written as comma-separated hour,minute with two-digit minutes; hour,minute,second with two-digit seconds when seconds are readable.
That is 1,29
